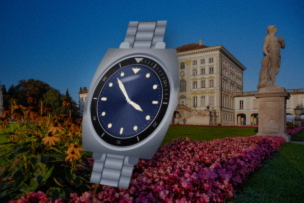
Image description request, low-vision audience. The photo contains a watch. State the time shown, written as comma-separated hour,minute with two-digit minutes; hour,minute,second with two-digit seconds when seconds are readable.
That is 3,53
